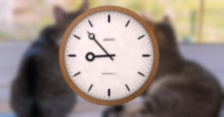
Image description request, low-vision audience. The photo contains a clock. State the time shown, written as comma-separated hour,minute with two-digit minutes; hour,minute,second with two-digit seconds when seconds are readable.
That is 8,53
